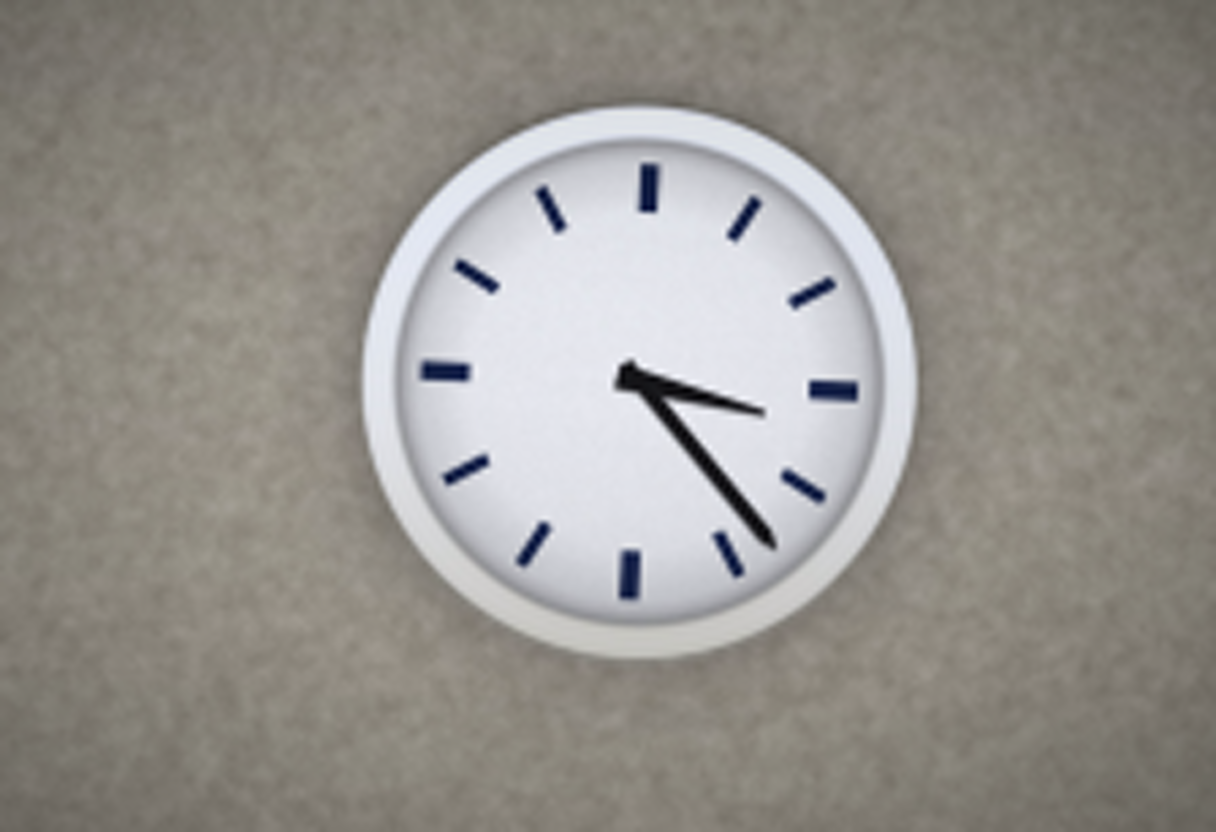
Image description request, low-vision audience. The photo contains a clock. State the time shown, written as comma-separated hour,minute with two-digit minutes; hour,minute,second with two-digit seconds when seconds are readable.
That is 3,23
